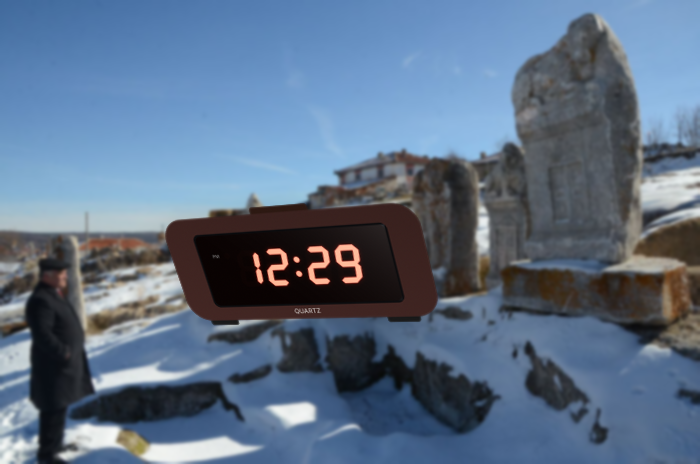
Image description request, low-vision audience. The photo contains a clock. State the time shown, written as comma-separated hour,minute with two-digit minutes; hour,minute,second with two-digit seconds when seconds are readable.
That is 12,29
